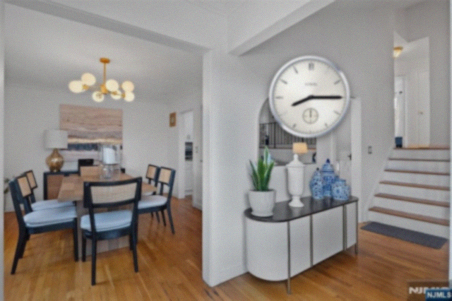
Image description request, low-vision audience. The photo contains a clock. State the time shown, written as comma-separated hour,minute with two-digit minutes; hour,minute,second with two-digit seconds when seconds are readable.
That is 8,15
